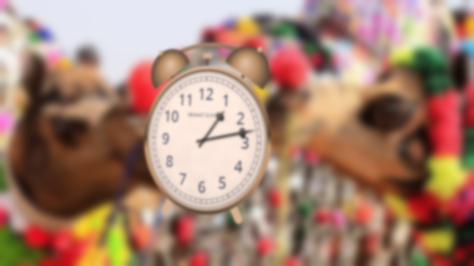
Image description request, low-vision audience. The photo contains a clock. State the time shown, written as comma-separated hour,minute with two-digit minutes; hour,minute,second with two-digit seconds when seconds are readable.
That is 1,13
